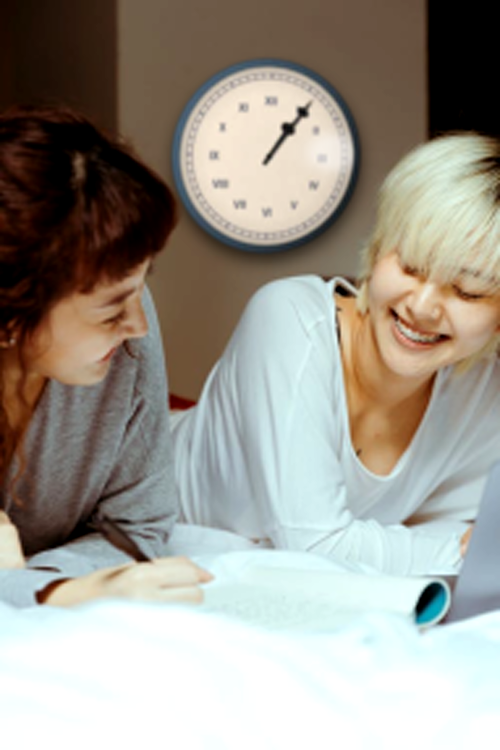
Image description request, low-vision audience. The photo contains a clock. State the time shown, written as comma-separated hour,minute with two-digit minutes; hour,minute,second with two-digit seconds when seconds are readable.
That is 1,06
